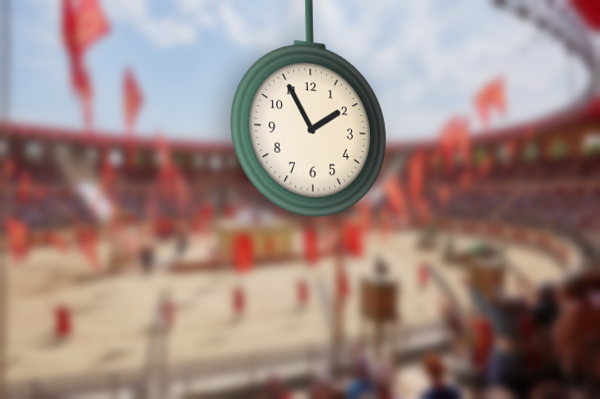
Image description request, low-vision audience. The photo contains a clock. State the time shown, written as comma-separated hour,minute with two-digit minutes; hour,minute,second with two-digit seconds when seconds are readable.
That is 1,55
